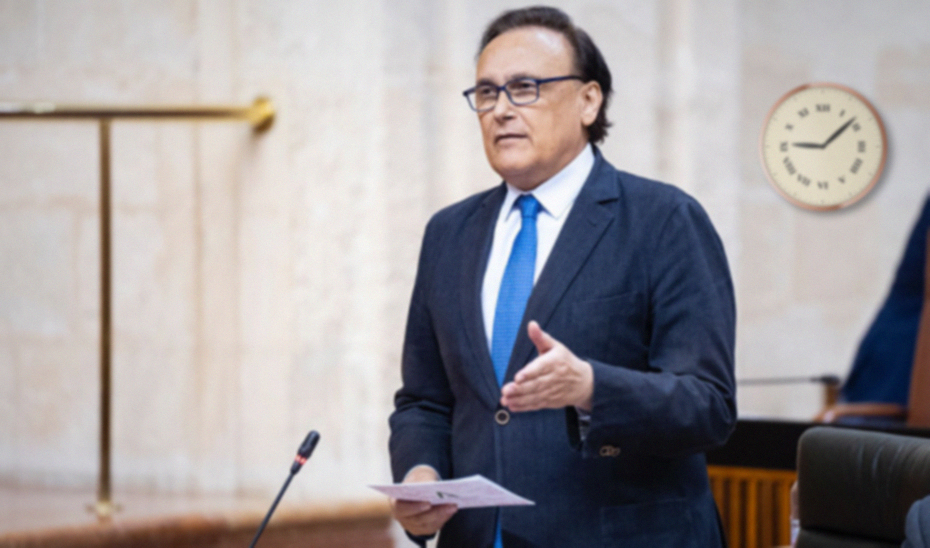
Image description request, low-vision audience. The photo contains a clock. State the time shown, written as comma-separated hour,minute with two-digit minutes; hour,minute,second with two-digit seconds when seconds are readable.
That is 9,08
